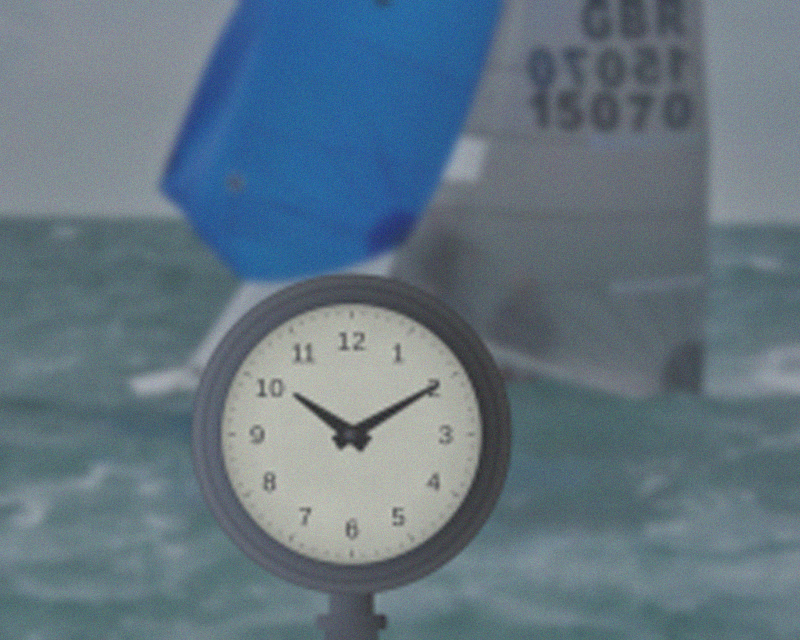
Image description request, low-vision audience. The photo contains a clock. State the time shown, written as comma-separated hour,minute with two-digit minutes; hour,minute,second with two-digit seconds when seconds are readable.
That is 10,10
